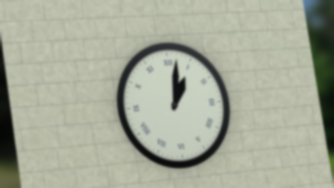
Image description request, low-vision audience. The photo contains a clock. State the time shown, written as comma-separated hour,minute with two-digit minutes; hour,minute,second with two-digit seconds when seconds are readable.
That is 1,02
